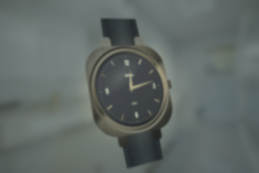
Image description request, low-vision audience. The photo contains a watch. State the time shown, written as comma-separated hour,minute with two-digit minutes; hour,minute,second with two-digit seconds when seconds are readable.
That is 12,13
